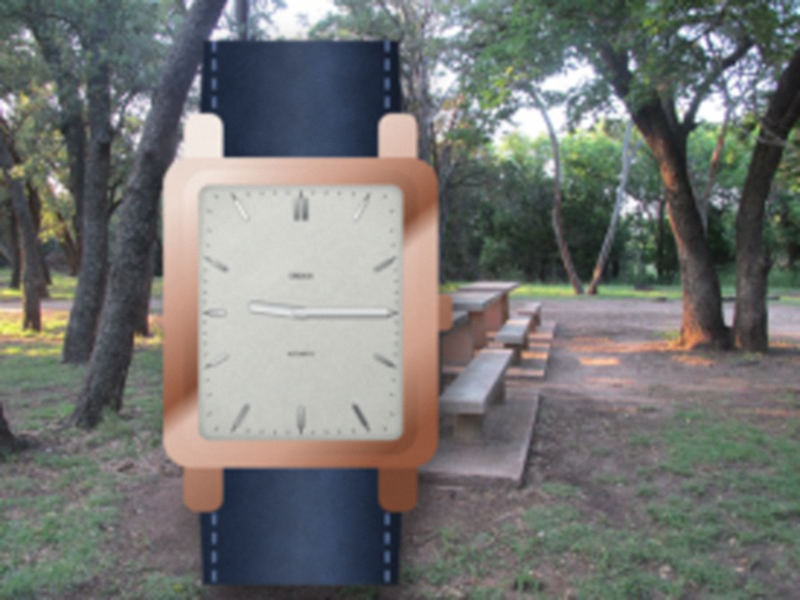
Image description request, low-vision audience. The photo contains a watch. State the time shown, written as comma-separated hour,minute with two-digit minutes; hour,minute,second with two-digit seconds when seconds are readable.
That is 9,15
